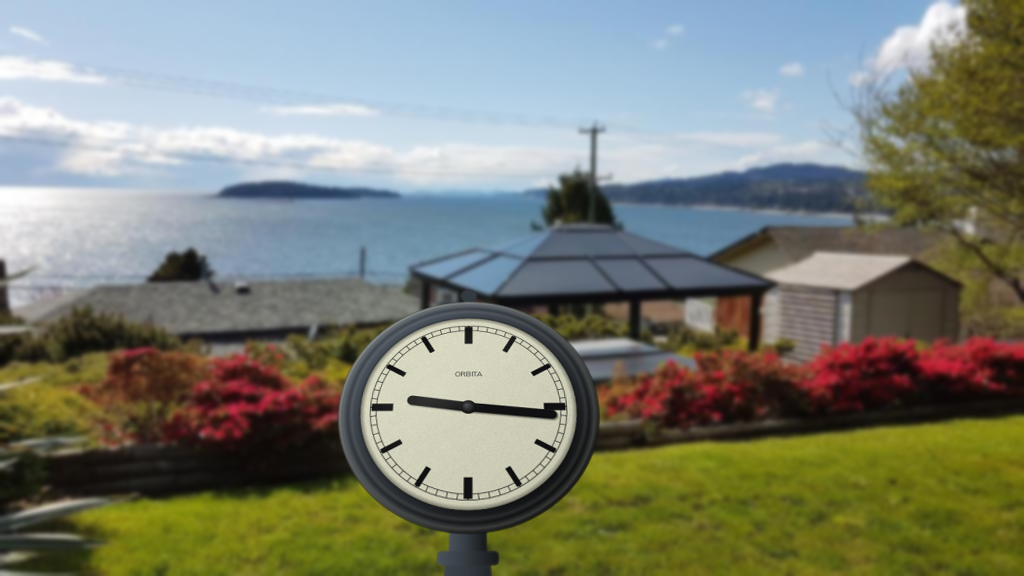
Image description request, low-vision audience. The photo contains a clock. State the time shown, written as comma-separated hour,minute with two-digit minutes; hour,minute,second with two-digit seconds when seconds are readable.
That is 9,16
